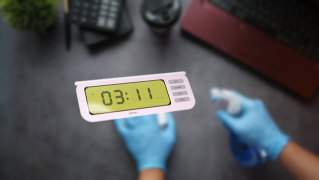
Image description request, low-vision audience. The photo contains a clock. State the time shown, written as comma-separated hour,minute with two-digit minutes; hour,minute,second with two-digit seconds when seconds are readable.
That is 3,11
